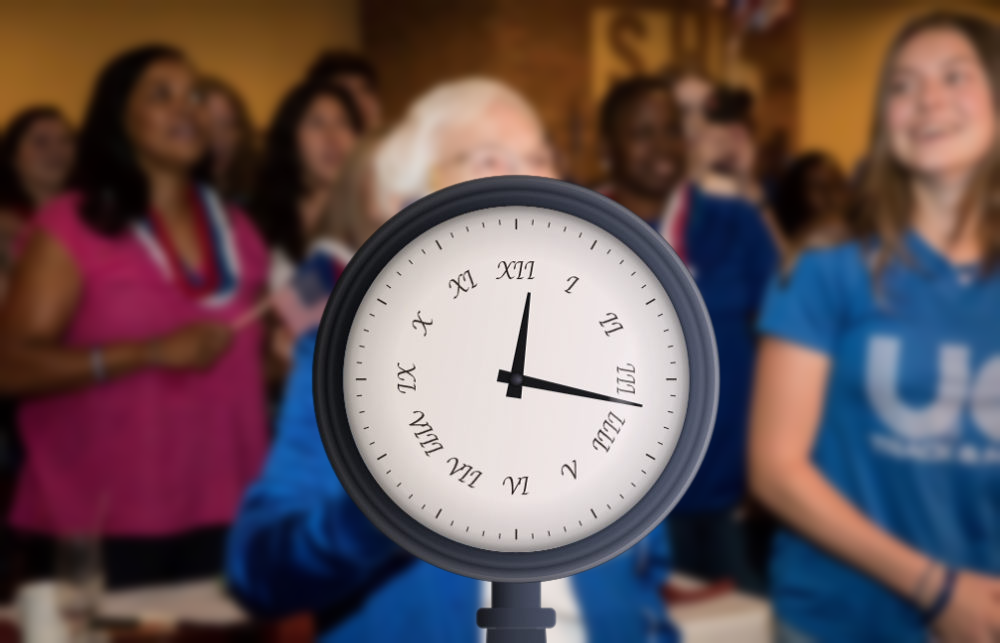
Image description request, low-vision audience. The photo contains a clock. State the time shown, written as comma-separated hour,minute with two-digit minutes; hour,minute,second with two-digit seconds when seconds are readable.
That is 12,17
